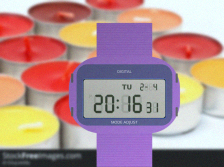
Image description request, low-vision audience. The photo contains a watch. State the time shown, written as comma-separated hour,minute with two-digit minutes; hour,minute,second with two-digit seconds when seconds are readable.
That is 20,16,31
